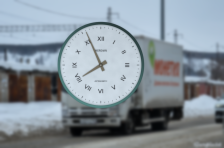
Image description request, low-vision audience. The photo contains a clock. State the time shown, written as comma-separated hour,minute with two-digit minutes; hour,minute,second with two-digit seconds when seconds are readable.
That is 7,56
